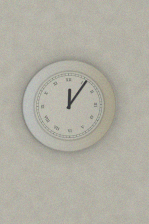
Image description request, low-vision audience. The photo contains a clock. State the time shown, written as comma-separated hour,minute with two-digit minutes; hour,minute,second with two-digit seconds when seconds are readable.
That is 12,06
